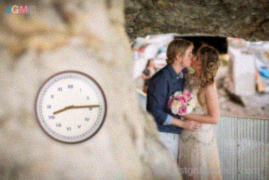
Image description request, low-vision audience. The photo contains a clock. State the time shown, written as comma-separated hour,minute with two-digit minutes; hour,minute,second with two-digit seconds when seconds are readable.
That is 8,14
